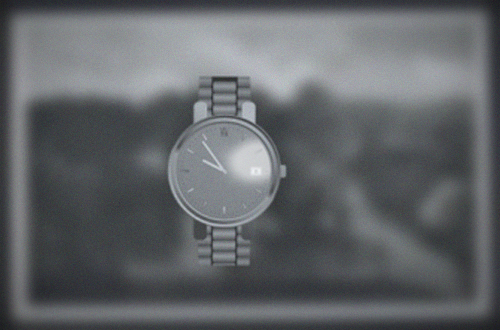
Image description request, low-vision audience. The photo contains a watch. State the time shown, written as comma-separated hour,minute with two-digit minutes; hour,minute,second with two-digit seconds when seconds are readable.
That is 9,54
